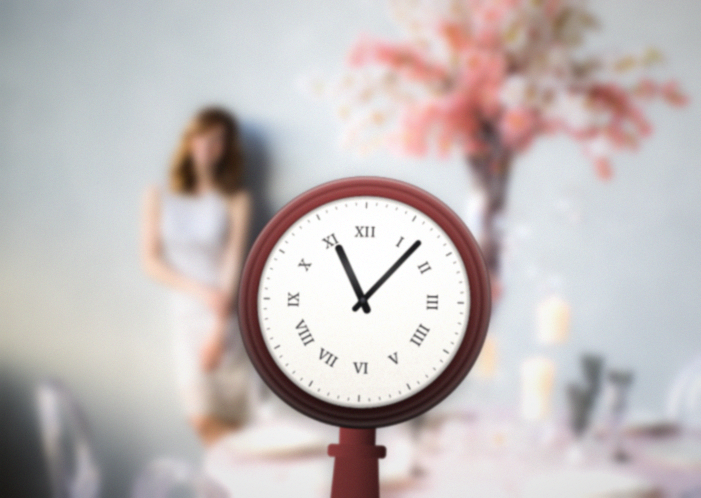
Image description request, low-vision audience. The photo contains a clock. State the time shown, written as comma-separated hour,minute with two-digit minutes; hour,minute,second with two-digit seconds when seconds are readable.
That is 11,07
